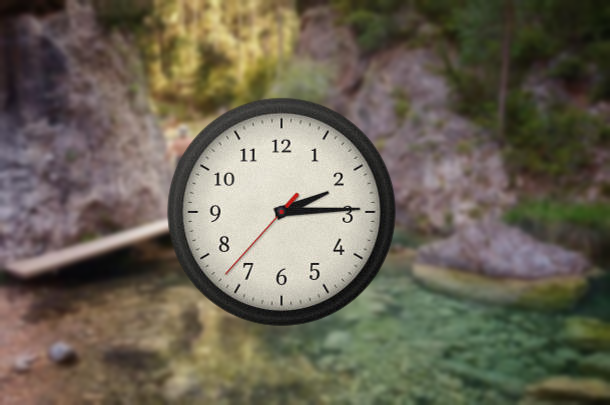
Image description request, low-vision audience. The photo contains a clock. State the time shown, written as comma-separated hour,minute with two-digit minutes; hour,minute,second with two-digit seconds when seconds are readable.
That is 2,14,37
